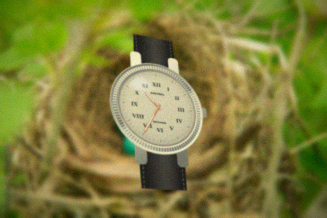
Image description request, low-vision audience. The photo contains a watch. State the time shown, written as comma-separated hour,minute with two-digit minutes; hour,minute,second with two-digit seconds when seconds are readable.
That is 10,35
